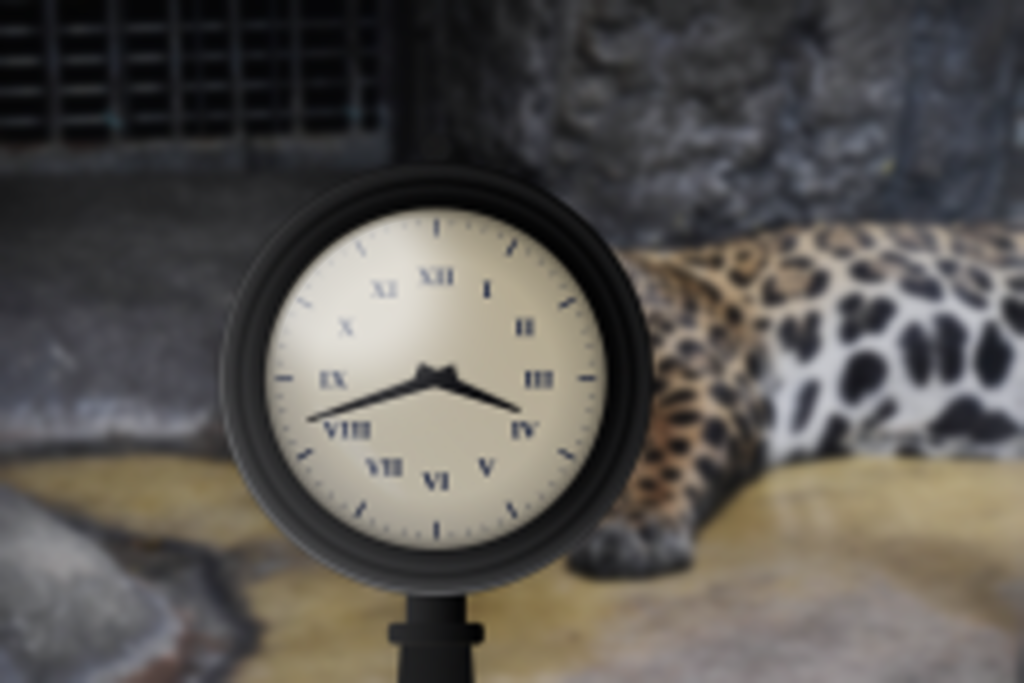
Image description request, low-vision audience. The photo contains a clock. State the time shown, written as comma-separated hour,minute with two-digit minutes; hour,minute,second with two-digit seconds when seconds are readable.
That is 3,42
